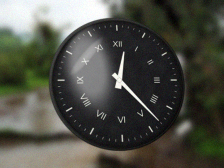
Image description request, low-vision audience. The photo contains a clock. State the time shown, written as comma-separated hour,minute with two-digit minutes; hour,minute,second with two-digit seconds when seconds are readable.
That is 12,23
